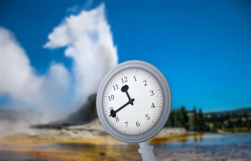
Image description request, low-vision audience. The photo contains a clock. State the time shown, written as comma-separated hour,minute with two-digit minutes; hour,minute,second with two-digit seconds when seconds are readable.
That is 11,43
